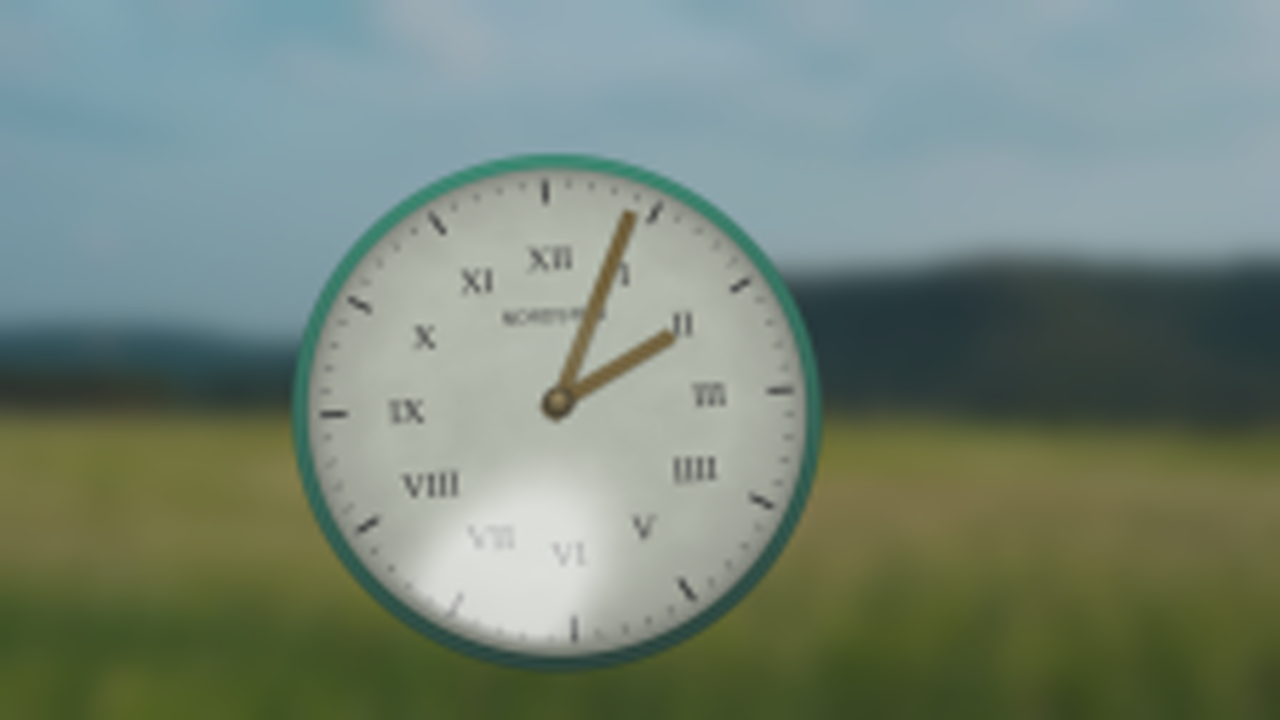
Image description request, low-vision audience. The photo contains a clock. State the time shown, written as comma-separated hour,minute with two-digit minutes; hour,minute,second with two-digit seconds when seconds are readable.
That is 2,04
